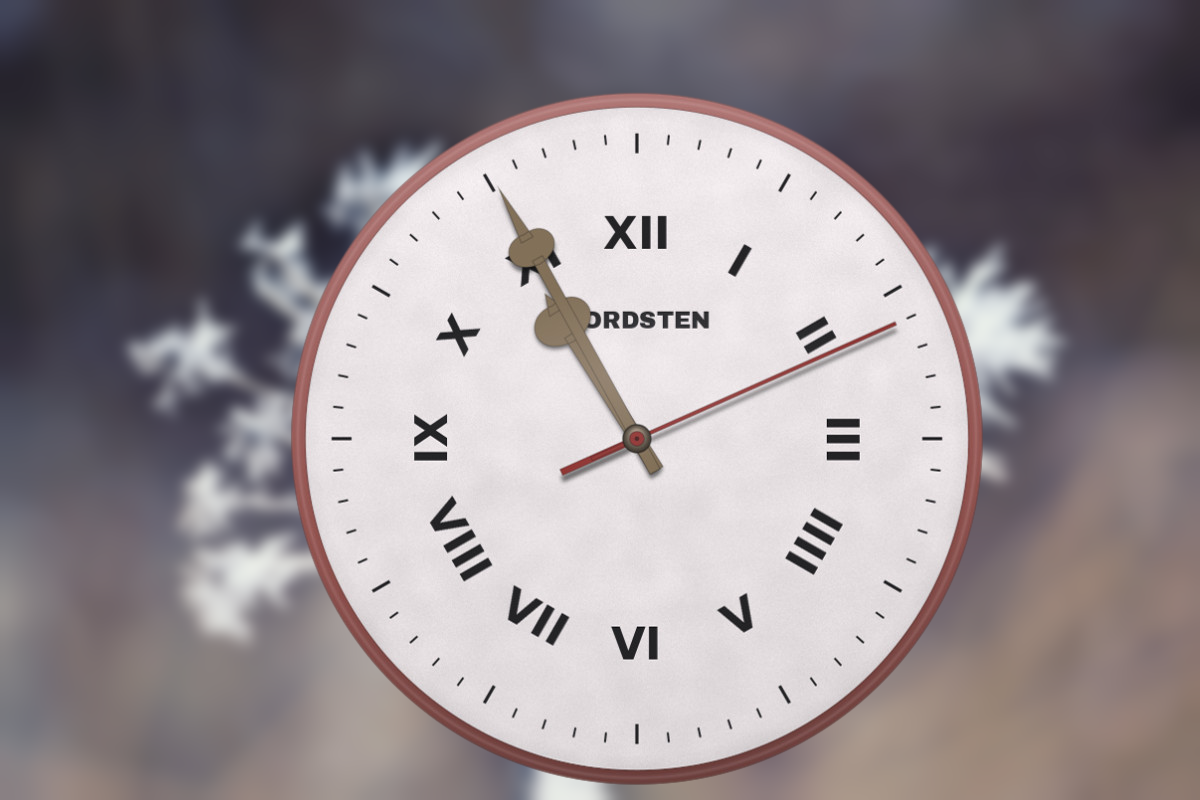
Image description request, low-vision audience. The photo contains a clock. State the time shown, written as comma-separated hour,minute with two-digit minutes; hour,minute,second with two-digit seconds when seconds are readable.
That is 10,55,11
